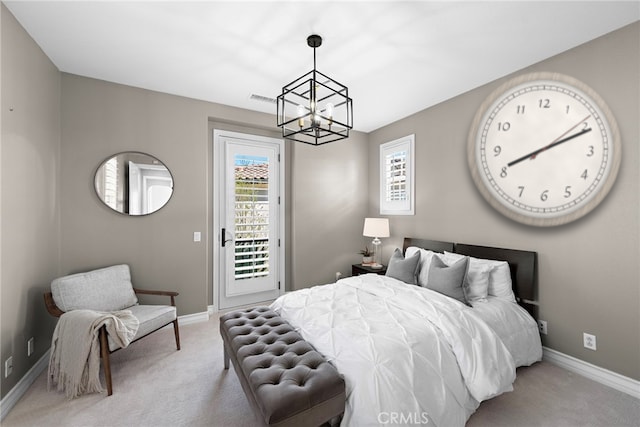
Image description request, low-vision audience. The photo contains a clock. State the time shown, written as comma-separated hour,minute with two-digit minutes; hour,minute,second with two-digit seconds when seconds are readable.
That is 8,11,09
